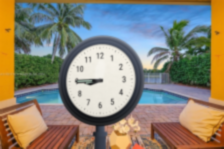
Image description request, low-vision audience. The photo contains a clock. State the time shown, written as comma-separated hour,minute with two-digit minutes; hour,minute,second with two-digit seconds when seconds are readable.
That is 8,45
